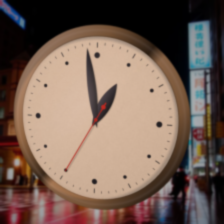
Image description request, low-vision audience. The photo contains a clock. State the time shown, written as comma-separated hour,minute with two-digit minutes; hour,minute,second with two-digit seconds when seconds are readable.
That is 12,58,35
